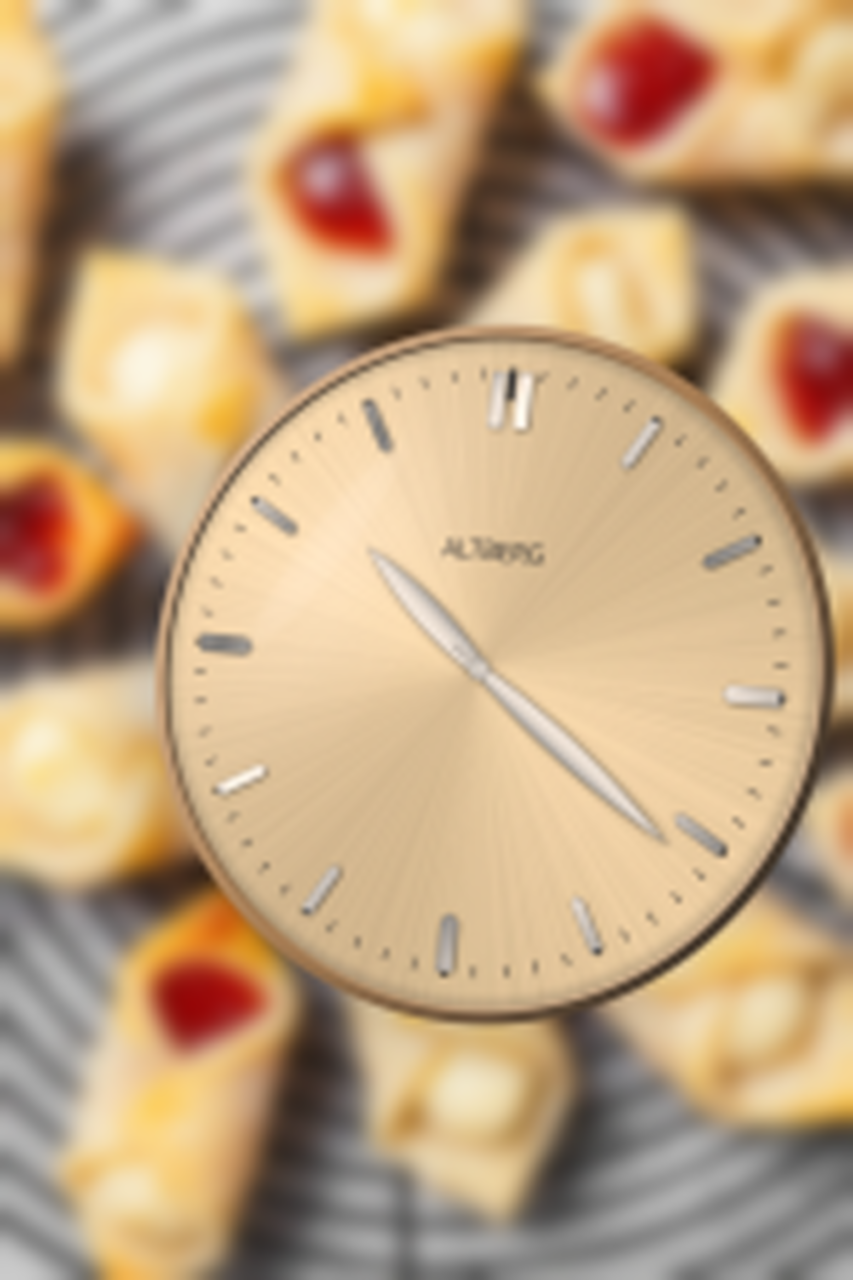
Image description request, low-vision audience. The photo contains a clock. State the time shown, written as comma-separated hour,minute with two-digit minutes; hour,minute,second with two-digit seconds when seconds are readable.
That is 10,21
